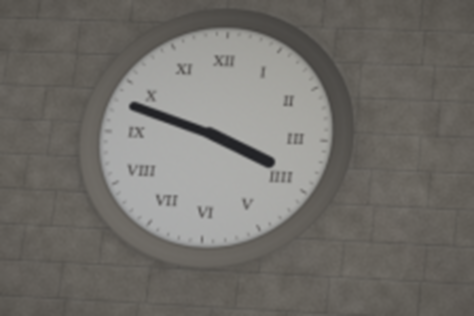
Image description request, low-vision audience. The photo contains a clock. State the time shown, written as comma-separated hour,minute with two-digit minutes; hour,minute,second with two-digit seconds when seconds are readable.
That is 3,48
